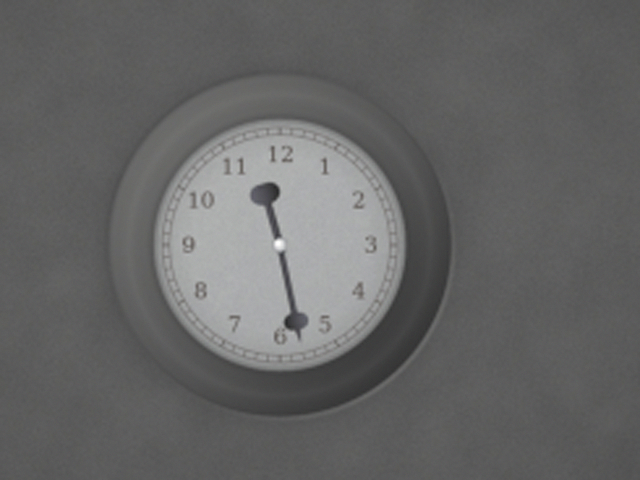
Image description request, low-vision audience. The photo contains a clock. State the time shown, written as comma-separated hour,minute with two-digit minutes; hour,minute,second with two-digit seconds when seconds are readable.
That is 11,28
